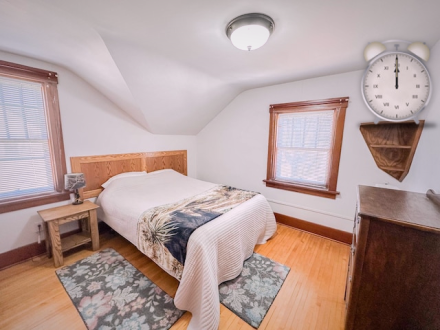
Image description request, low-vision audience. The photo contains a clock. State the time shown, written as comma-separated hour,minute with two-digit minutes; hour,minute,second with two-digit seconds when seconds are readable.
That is 12,00
